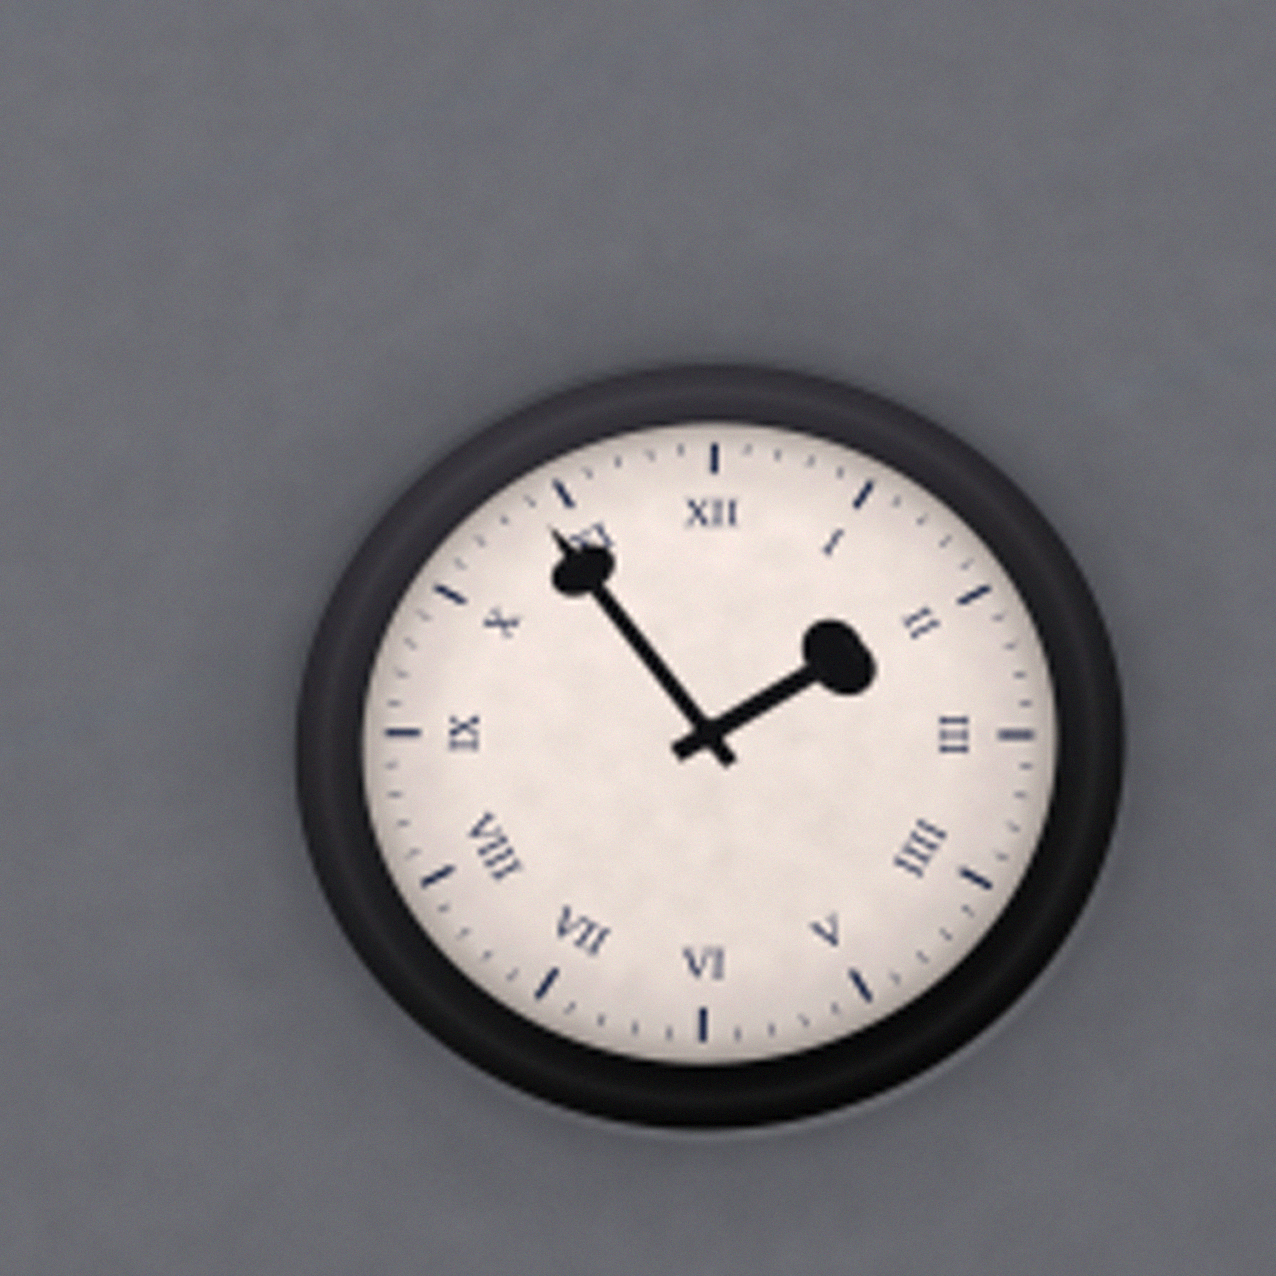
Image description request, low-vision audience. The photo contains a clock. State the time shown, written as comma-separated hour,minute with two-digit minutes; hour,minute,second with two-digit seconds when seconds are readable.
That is 1,54
